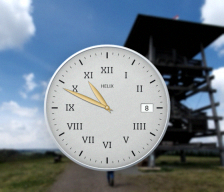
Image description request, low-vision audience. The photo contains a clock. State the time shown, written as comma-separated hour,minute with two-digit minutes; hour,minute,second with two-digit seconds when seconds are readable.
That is 10,49
